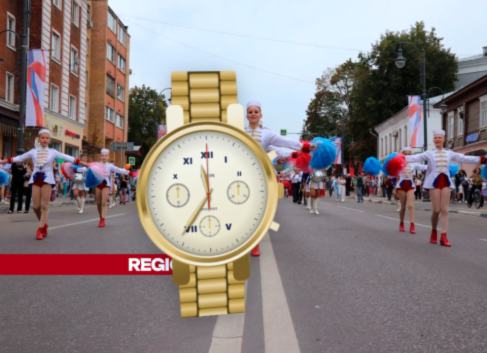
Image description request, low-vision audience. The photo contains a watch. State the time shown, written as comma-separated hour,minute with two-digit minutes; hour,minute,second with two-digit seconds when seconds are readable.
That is 11,36
